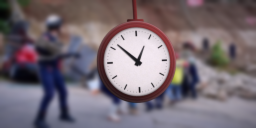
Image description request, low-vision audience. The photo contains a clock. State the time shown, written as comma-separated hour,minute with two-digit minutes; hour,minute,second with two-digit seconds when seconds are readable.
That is 12,52
